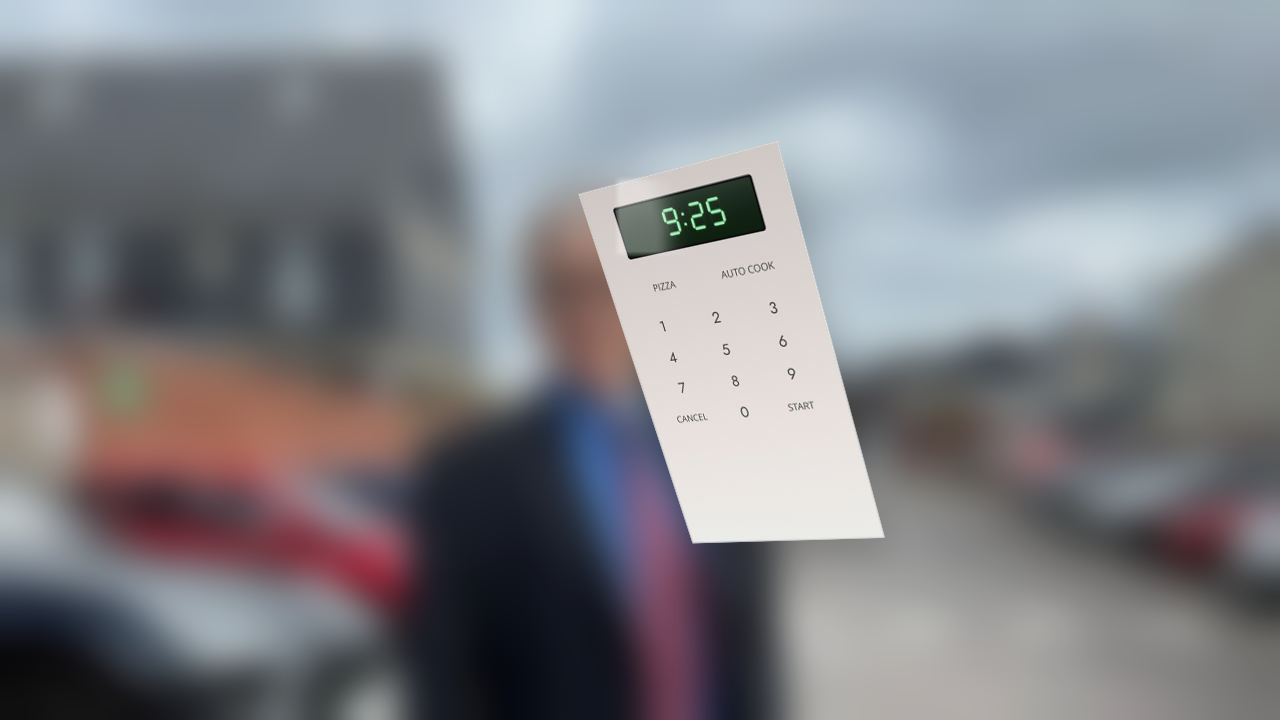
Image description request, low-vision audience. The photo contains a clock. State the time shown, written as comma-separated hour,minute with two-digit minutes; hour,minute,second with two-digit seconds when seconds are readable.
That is 9,25
